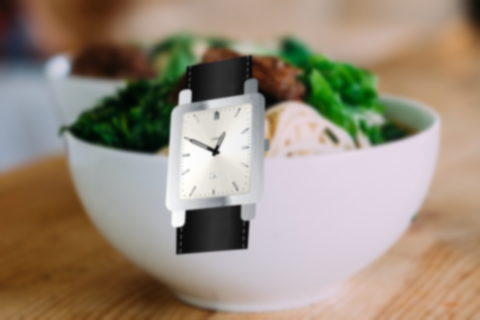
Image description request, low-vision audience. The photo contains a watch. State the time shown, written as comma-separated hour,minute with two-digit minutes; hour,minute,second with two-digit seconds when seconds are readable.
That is 12,50
